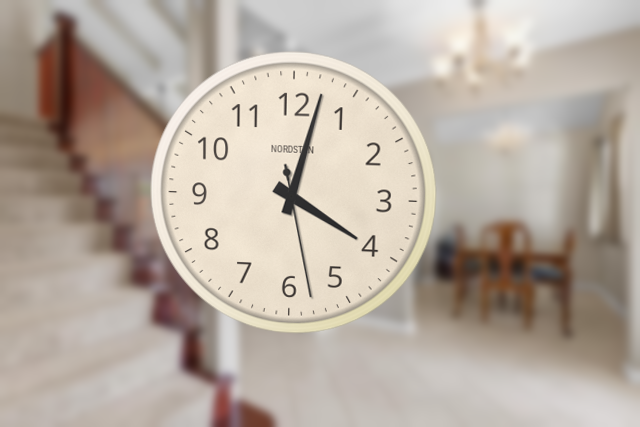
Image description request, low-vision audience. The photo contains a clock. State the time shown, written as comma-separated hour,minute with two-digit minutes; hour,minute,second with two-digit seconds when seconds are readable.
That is 4,02,28
